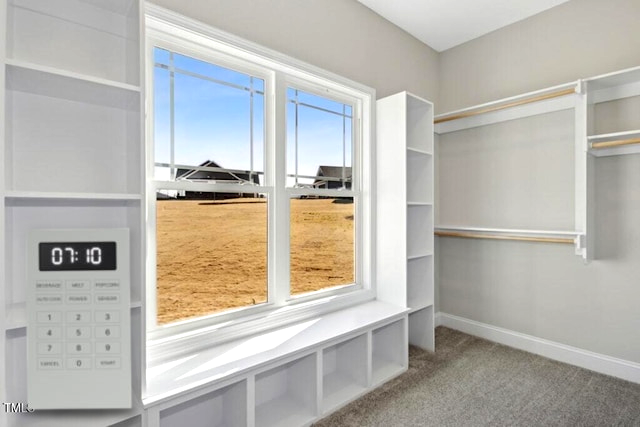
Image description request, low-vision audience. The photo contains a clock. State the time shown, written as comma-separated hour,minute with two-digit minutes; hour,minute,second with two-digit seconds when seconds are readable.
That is 7,10
